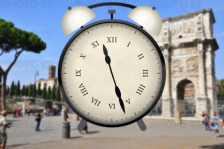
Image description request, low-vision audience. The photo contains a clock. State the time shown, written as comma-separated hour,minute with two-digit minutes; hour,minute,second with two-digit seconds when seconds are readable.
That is 11,27
